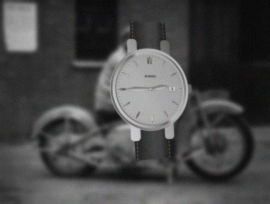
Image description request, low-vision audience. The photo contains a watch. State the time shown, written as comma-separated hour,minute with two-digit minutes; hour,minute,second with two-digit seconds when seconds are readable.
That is 2,45
